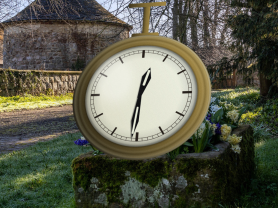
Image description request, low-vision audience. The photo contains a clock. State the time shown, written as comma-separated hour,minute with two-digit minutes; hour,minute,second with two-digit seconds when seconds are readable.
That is 12,31
